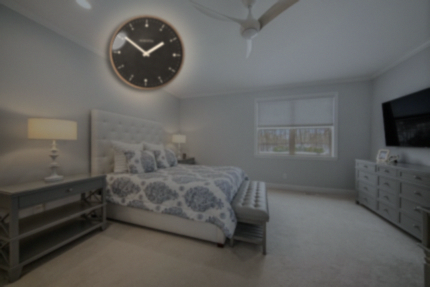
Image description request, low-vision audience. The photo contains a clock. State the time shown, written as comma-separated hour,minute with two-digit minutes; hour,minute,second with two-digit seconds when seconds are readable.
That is 1,51
